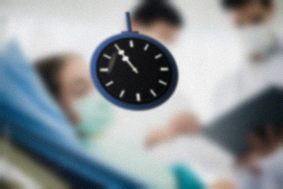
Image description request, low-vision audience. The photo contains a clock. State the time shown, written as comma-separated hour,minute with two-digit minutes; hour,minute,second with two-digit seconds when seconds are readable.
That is 10,55
